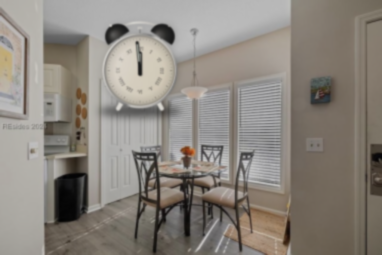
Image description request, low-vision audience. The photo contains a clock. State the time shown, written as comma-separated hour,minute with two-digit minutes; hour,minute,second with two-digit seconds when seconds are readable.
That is 11,59
